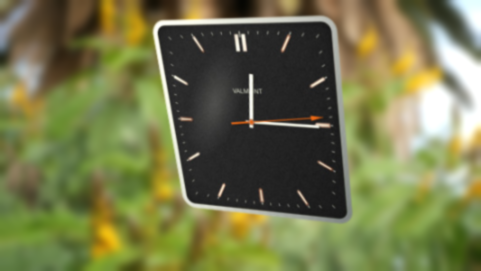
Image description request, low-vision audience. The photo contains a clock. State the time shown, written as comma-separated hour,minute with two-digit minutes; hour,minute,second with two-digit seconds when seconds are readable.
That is 12,15,14
